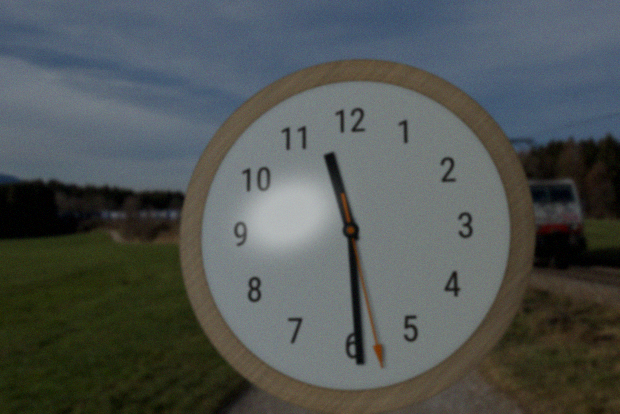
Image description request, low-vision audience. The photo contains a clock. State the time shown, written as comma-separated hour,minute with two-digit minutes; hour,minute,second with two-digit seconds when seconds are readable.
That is 11,29,28
